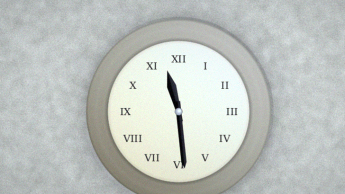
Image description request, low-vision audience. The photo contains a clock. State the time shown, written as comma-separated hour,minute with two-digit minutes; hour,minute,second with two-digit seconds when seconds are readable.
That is 11,29
